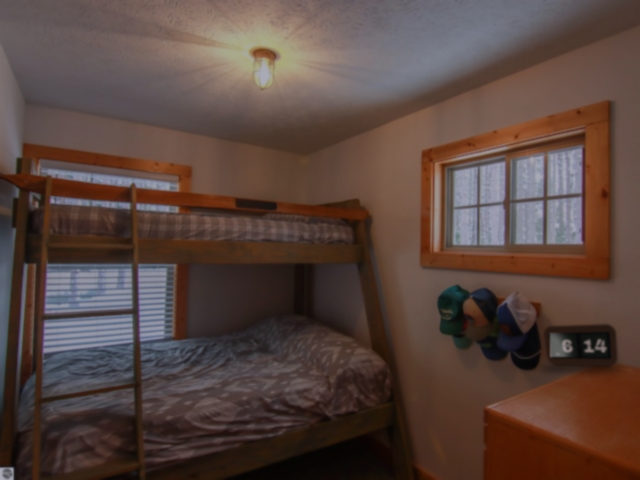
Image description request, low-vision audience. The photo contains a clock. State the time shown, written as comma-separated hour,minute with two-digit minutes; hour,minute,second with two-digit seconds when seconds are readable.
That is 6,14
